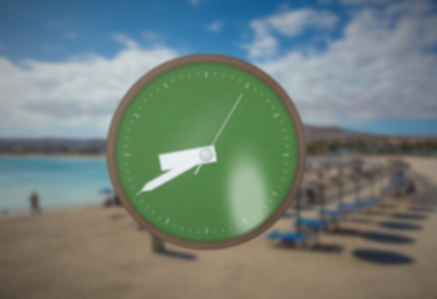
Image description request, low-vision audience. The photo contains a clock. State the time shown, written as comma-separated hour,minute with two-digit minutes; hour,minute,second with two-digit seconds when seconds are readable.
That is 8,40,05
